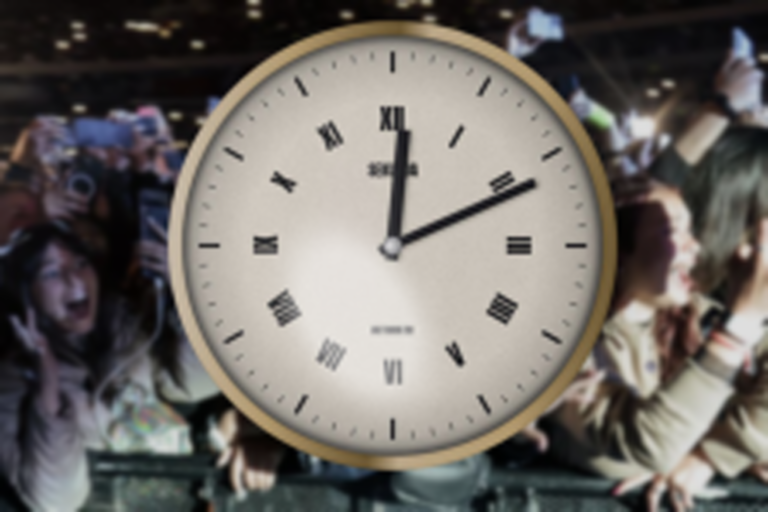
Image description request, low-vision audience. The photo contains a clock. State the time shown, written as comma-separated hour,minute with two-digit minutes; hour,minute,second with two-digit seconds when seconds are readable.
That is 12,11
